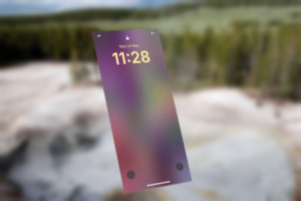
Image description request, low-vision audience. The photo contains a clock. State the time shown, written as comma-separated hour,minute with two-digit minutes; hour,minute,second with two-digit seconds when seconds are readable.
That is 11,28
